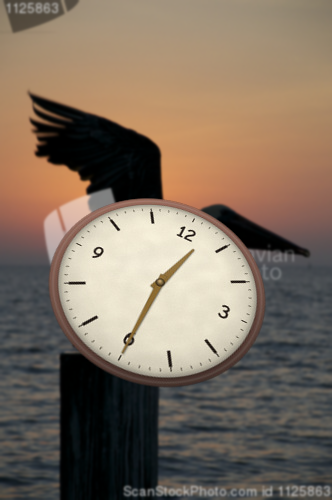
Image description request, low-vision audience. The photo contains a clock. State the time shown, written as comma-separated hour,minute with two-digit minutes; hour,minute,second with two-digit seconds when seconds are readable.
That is 12,30
